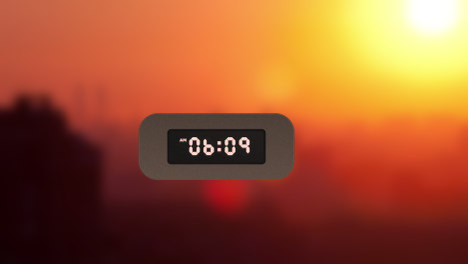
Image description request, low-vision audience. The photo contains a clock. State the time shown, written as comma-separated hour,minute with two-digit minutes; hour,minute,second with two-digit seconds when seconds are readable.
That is 6,09
